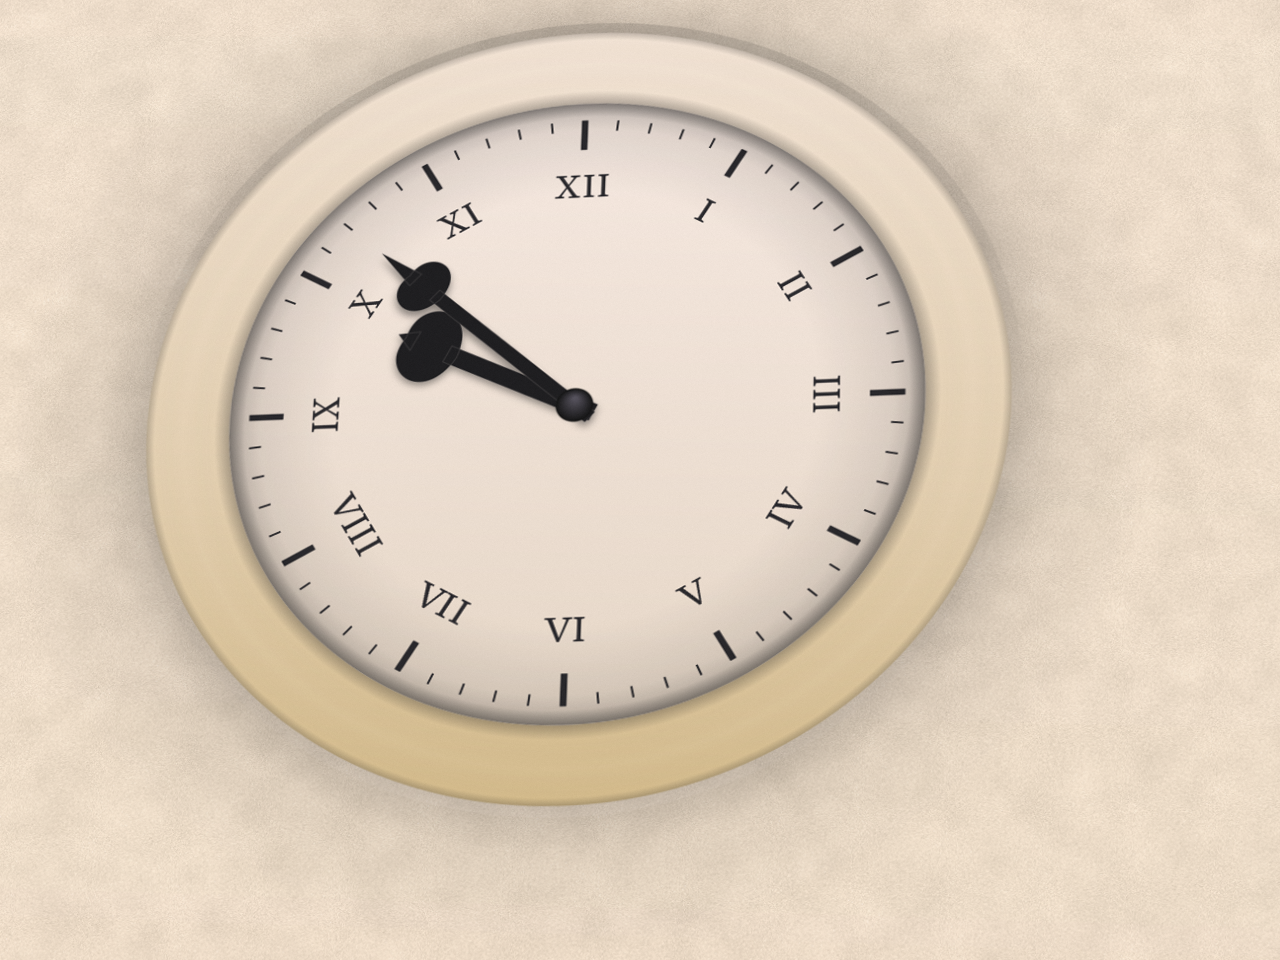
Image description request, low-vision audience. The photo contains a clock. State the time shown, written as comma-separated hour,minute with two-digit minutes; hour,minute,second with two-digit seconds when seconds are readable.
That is 9,52
